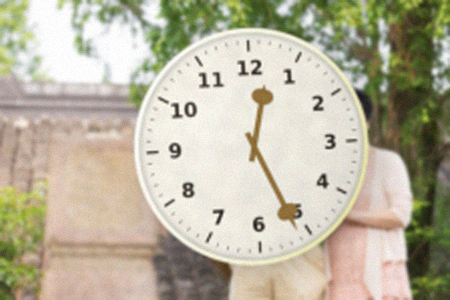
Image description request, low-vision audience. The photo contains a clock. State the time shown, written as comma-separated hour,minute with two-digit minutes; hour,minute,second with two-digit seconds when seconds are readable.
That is 12,26
